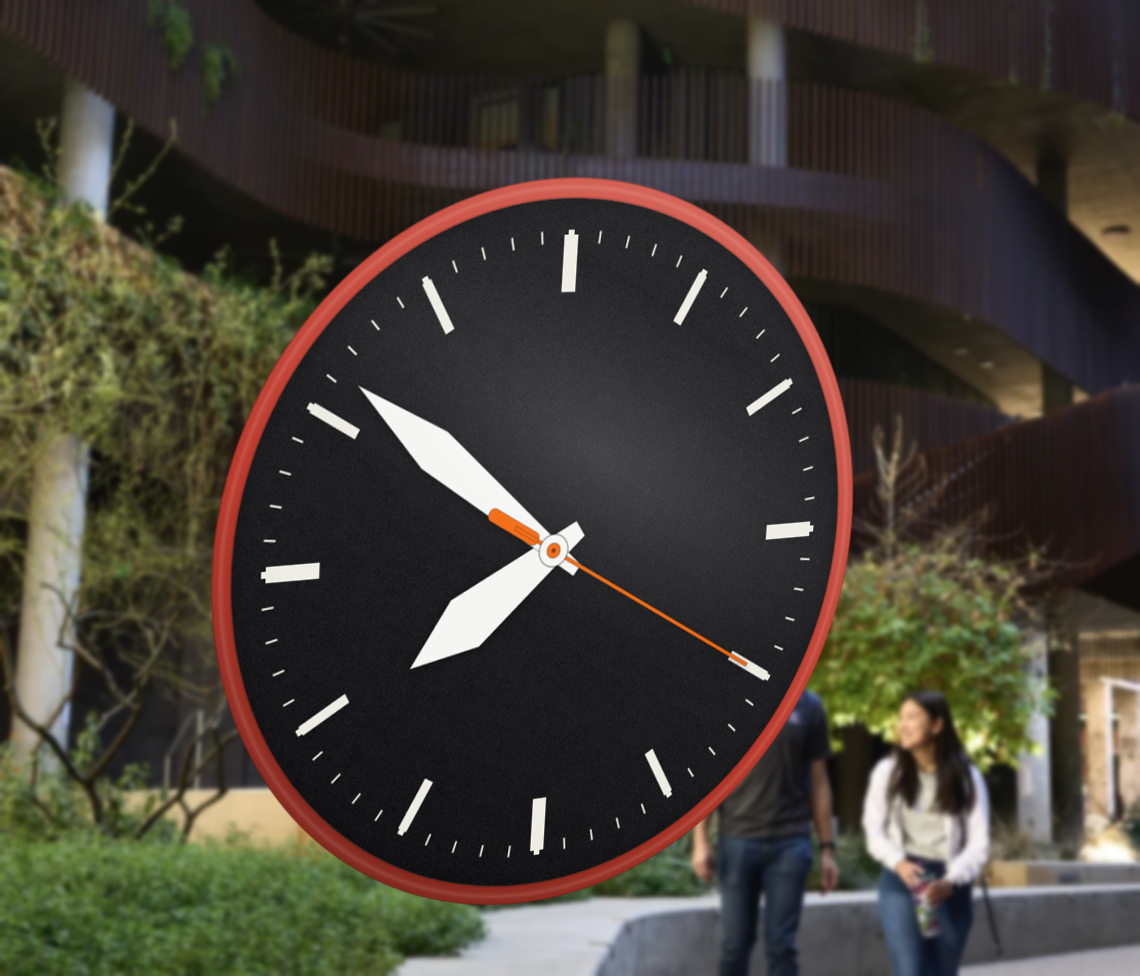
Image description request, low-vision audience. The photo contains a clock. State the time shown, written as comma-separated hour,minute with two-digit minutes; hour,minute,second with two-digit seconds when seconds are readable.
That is 7,51,20
